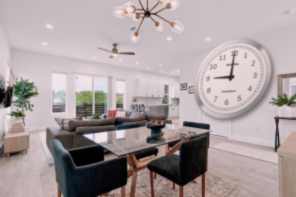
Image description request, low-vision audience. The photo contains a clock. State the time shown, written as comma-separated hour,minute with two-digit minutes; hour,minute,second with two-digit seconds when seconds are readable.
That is 9,00
